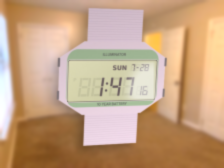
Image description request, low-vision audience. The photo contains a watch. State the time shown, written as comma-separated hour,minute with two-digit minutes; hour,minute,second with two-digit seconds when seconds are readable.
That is 1,47,16
